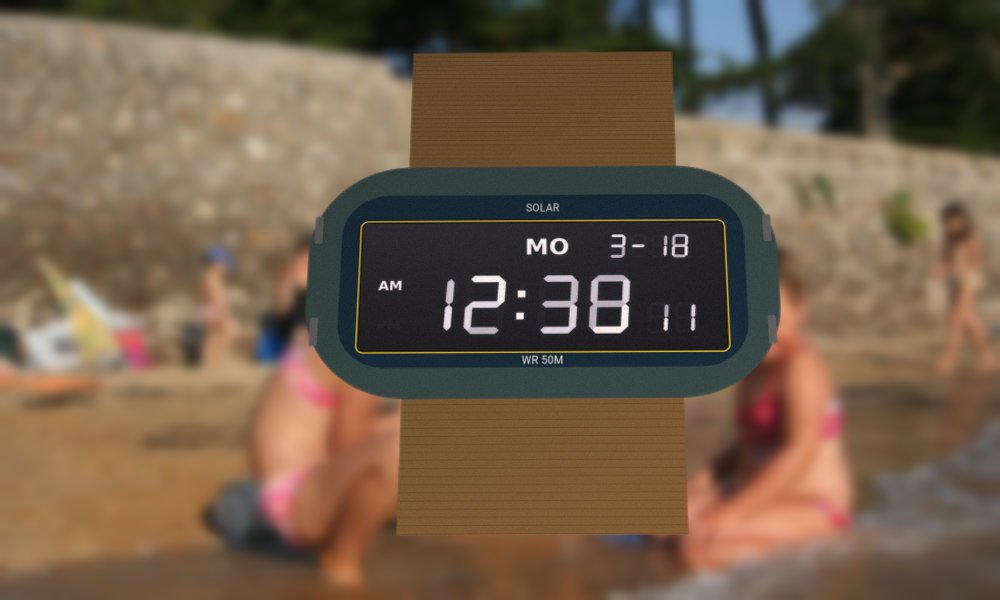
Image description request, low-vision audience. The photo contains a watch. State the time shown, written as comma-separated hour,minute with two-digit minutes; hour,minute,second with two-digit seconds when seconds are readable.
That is 12,38,11
